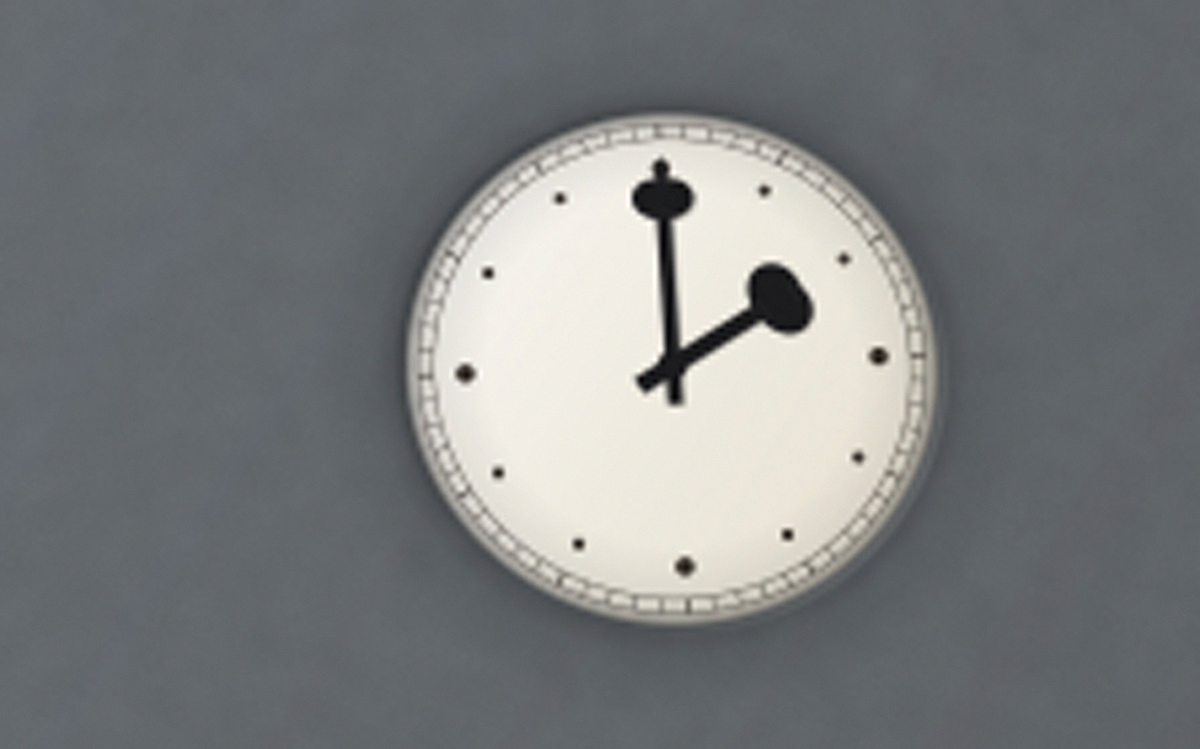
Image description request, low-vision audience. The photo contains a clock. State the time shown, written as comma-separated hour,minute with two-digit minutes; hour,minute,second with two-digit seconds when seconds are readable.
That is 2,00
